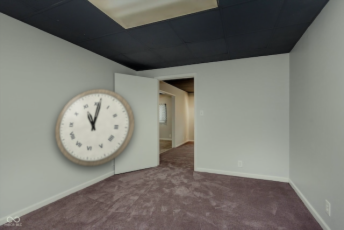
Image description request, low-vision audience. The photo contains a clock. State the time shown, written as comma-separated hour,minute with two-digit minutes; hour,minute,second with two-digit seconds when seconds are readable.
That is 11,01
